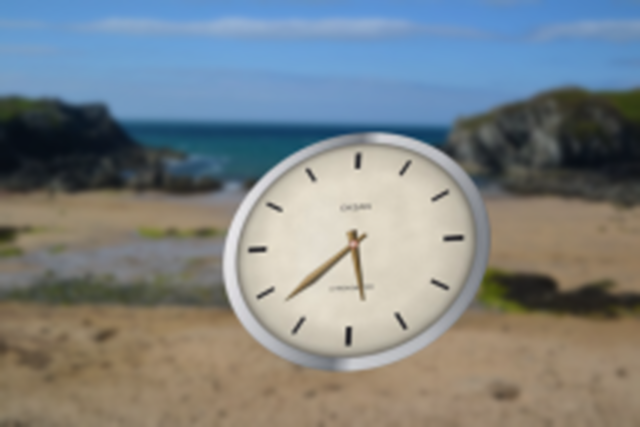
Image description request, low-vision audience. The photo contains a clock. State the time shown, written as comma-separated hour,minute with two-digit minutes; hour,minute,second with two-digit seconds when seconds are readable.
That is 5,38
